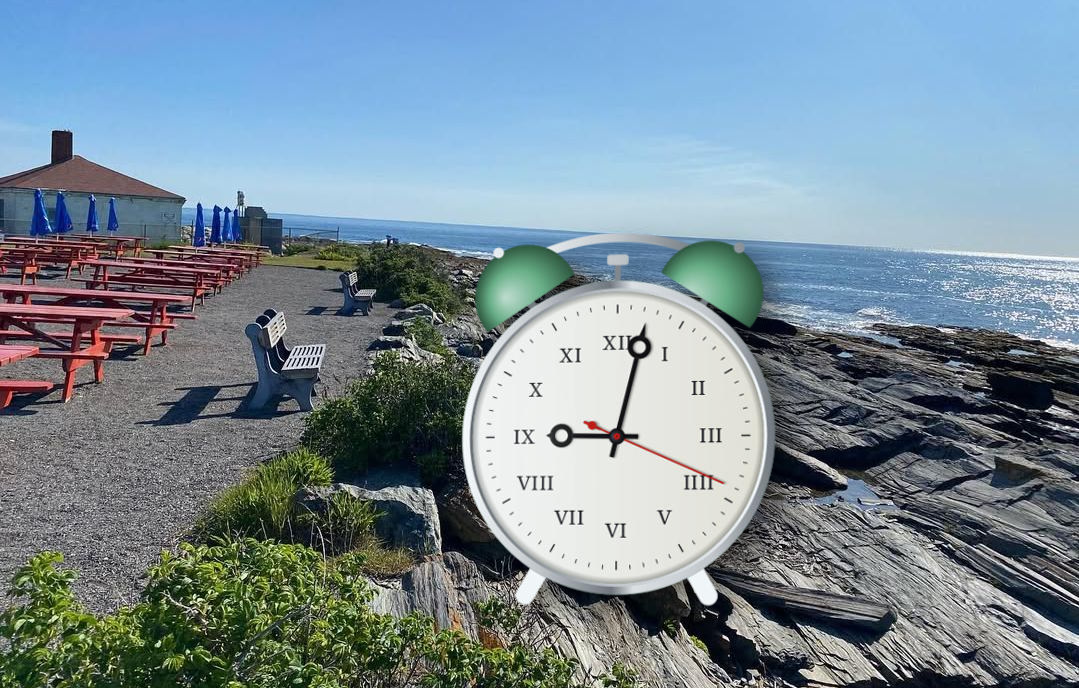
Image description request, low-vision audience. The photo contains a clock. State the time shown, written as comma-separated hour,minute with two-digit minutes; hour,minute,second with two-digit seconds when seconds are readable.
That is 9,02,19
